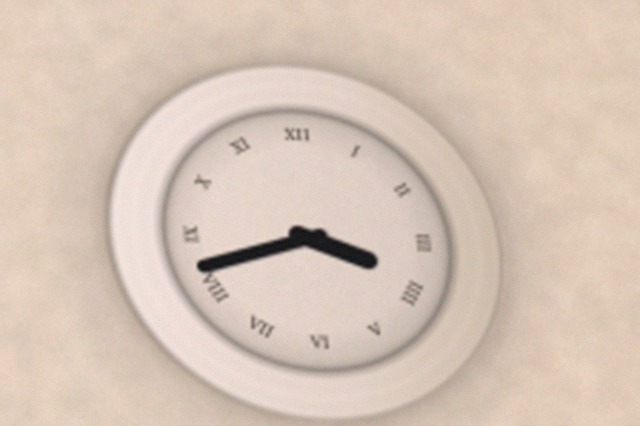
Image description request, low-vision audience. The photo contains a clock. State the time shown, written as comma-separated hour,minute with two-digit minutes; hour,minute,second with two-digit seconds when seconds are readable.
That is 3,42
